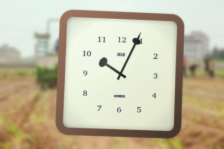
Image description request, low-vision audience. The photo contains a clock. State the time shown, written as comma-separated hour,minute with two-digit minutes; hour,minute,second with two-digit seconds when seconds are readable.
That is 10,04
